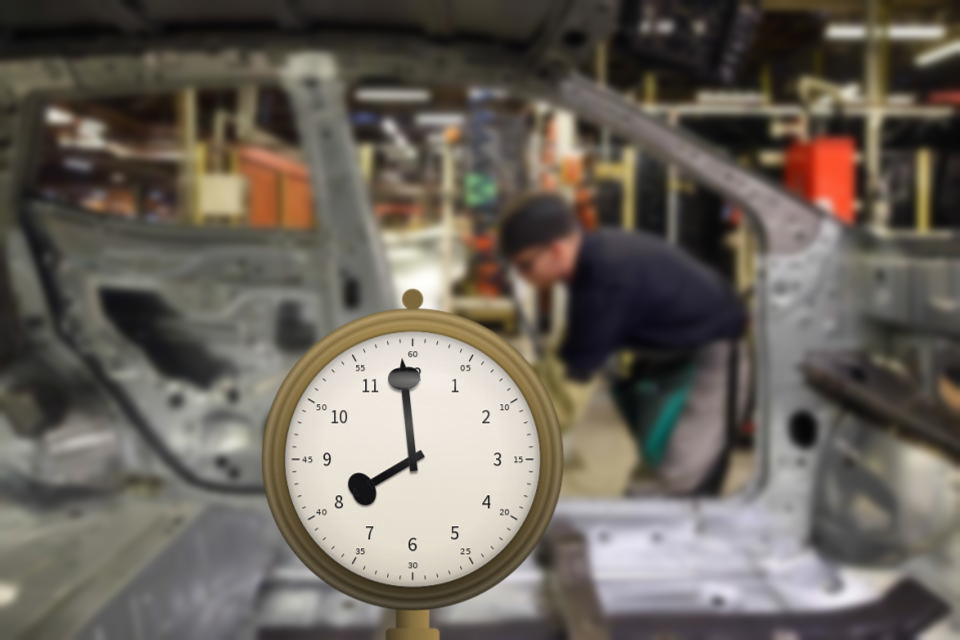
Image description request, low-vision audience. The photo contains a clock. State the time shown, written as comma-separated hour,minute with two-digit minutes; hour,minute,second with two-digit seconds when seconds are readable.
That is 7,59
